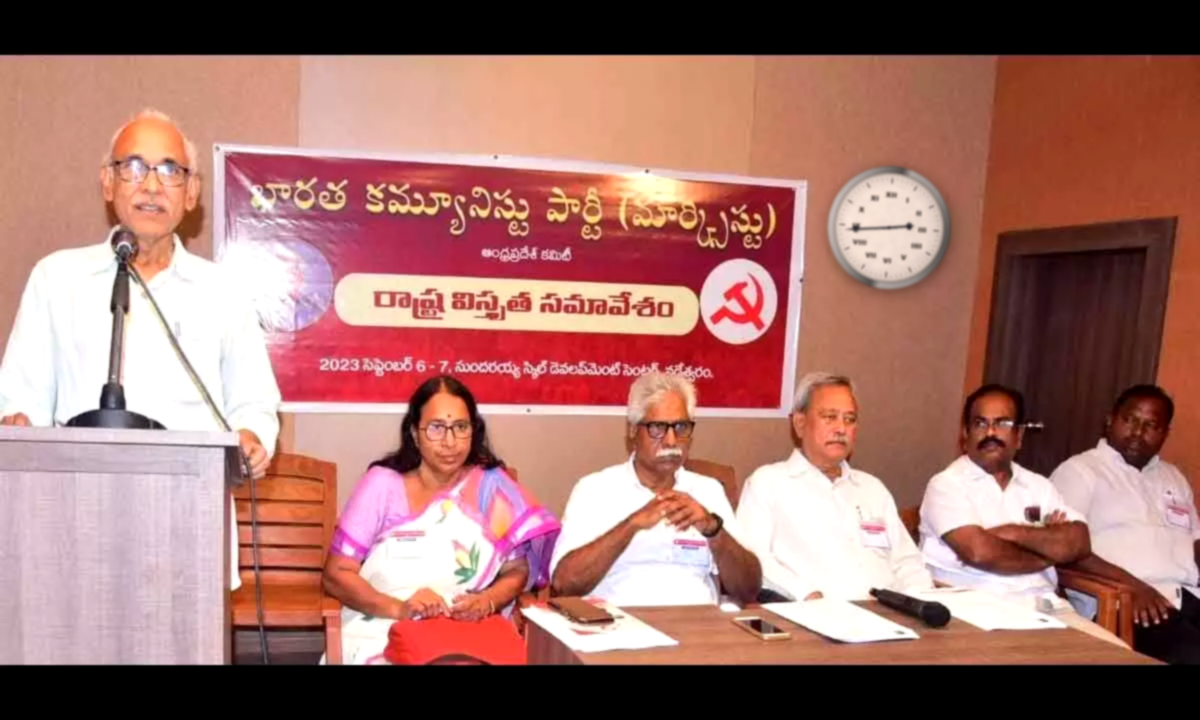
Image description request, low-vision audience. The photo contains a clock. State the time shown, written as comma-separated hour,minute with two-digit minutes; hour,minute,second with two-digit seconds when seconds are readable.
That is 2,44
